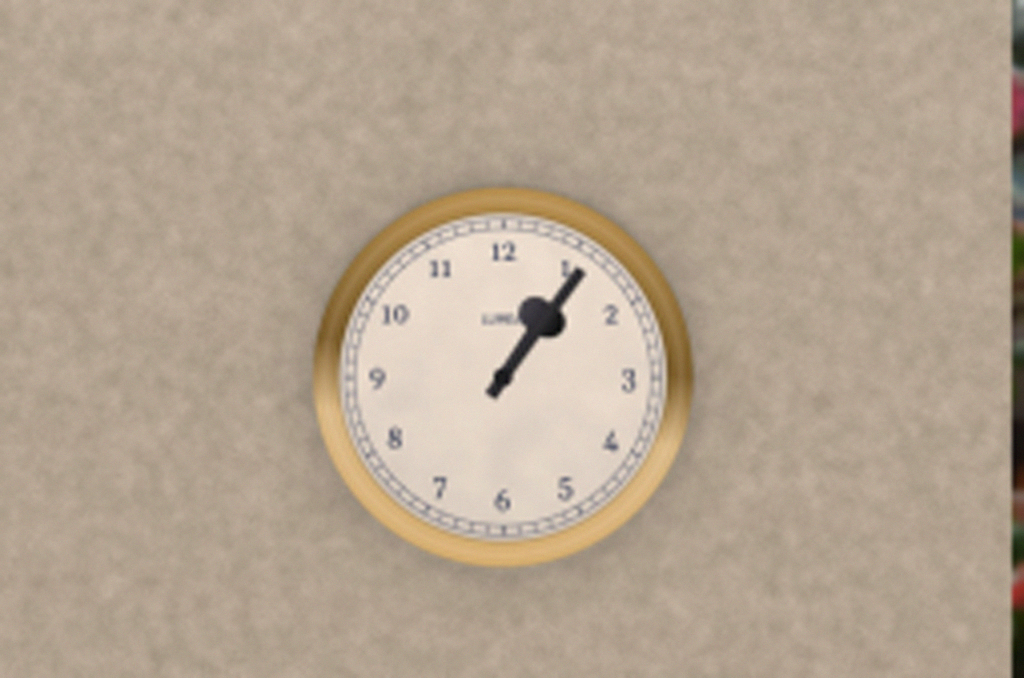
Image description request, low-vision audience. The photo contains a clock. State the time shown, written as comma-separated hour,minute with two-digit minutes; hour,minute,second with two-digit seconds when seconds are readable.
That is 1,06
